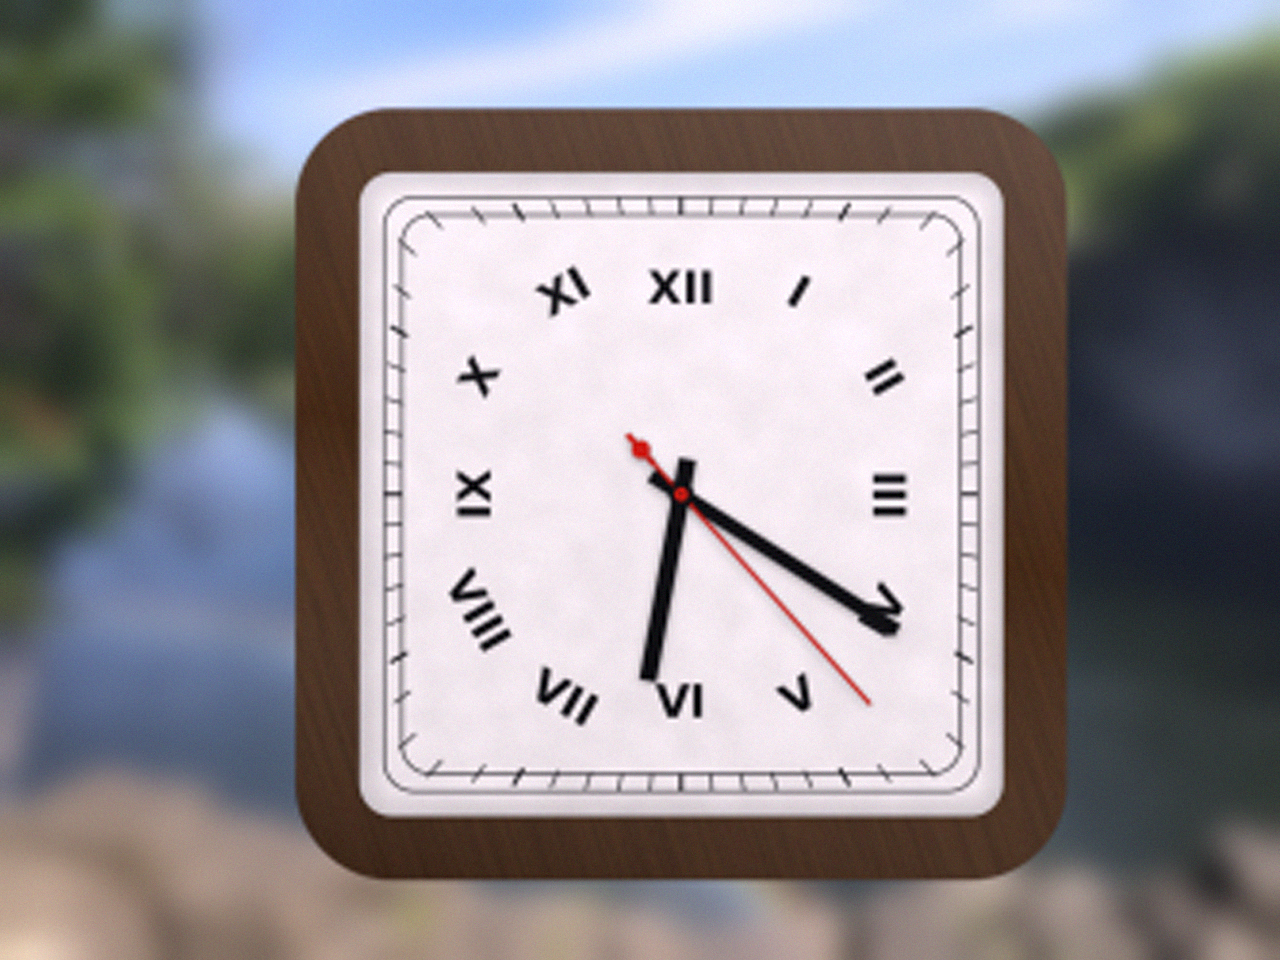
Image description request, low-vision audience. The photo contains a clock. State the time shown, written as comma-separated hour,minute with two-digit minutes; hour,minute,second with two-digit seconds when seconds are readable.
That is 6,20,23
